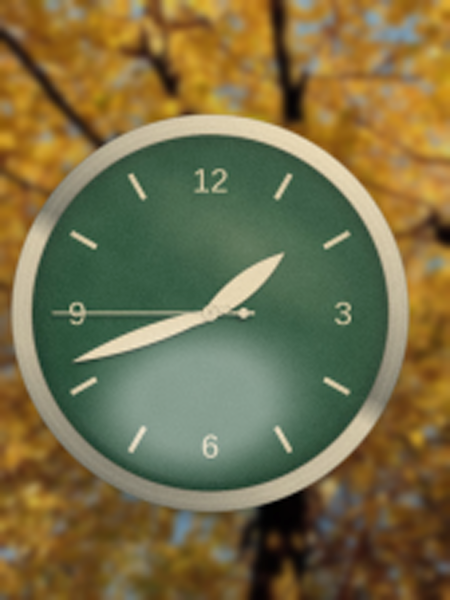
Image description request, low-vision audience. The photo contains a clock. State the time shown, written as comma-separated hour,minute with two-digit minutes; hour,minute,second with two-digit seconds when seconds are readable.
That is 1,41,45
